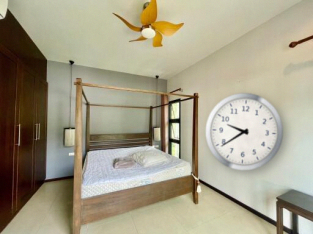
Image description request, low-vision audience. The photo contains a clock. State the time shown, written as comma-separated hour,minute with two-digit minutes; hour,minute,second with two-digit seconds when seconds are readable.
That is 9,39
